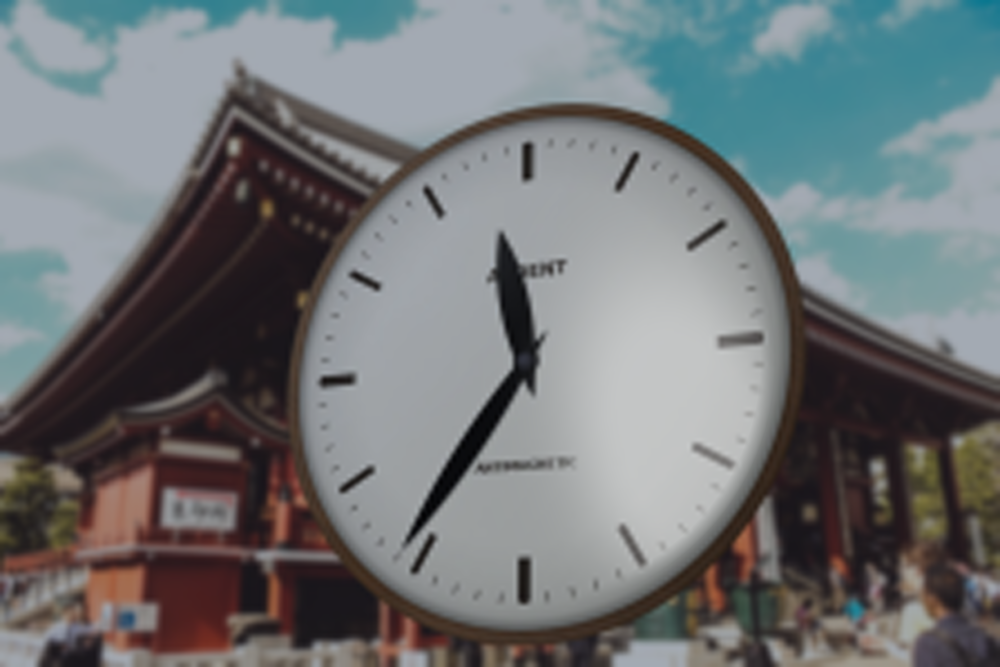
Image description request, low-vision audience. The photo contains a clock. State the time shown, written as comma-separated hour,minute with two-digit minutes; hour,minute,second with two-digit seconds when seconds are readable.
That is 11,36
